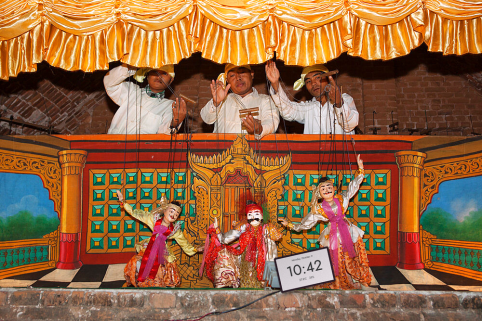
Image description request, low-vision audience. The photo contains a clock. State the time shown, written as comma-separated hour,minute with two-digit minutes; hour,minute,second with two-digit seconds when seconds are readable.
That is 10,42
